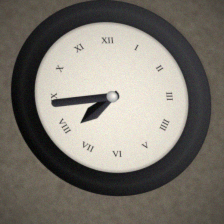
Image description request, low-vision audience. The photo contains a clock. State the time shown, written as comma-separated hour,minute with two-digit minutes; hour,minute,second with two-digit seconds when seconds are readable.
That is 7,44
